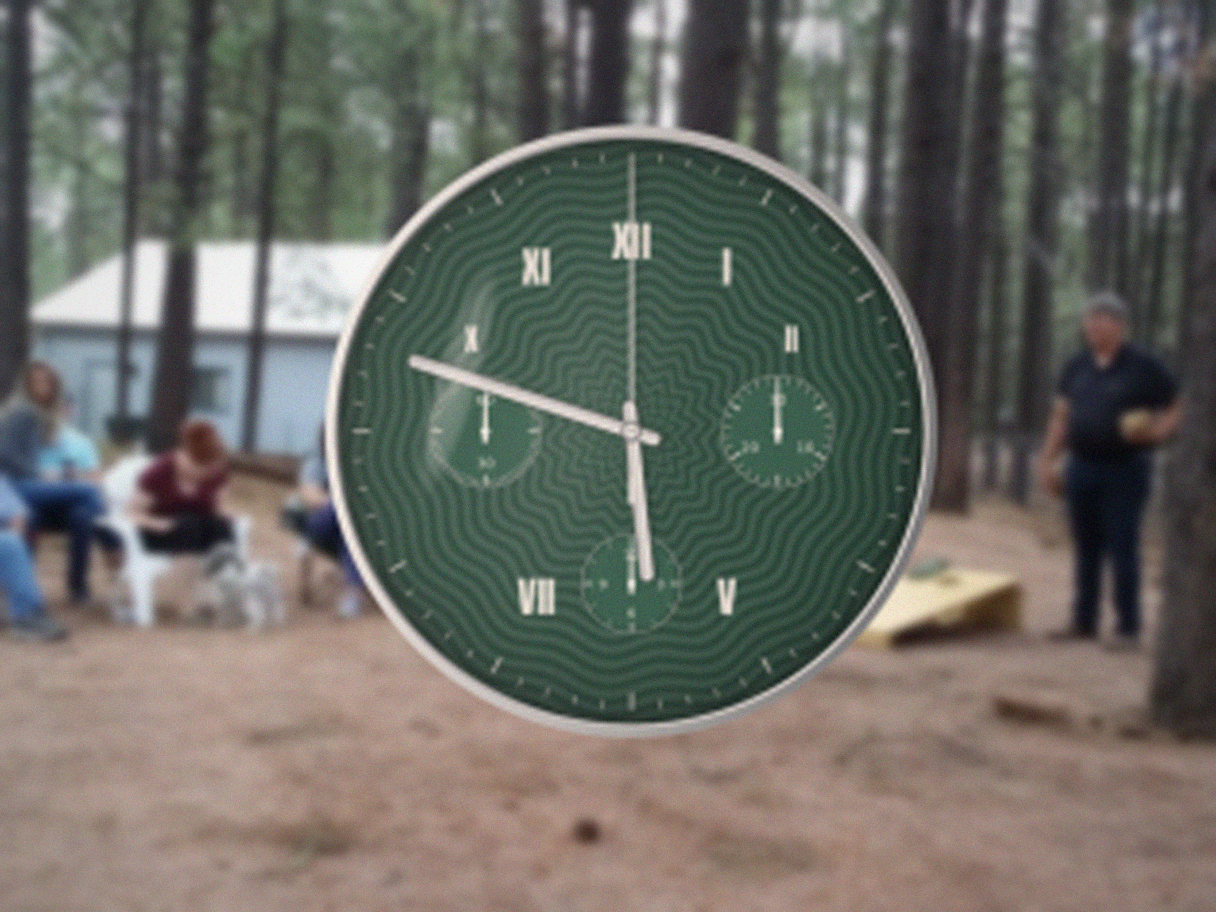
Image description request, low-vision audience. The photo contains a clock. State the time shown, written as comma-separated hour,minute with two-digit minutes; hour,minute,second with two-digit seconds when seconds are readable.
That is 5,48
